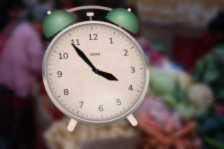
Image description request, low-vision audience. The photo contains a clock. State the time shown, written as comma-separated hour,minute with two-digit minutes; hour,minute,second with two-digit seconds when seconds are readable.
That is 3,54
